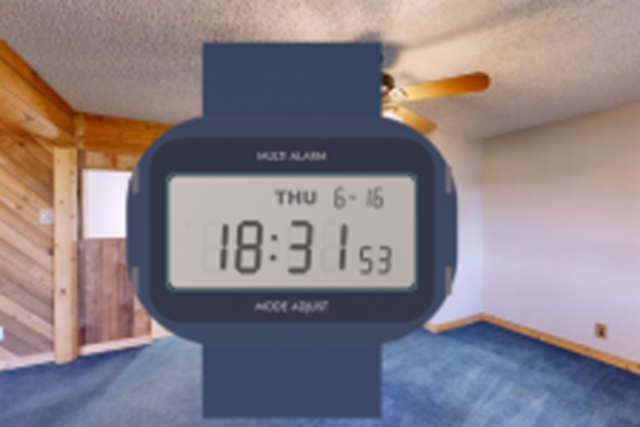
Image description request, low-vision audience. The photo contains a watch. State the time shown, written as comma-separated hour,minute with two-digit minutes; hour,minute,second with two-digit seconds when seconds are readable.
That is 18,31,53
